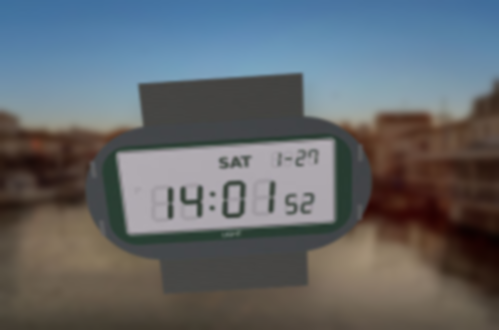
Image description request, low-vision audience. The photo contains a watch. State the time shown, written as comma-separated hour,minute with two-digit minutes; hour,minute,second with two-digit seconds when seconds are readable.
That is 14,01,52
